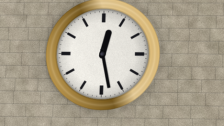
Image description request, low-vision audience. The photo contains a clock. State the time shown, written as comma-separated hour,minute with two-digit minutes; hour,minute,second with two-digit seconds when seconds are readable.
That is 12,28
